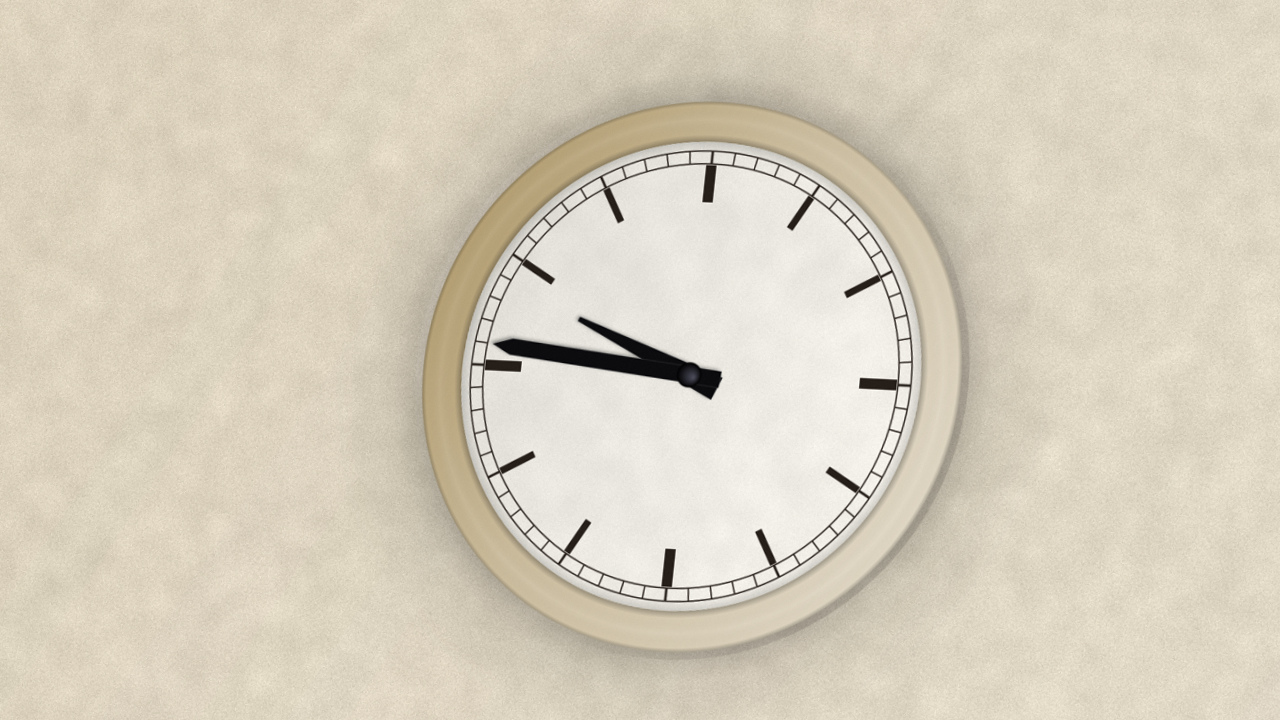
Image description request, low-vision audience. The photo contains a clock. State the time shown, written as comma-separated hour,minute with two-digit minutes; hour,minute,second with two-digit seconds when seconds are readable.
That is 9,46
